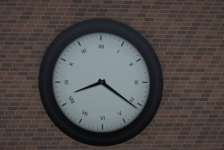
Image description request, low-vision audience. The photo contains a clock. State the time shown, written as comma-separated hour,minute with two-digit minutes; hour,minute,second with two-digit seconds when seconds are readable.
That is 8,21
